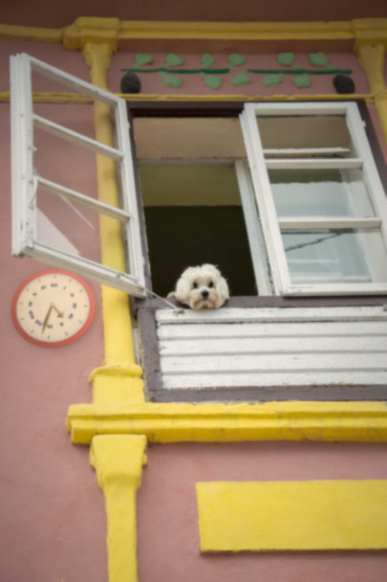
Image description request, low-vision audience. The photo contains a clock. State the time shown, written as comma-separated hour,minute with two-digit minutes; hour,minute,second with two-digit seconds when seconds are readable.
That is 4,32
